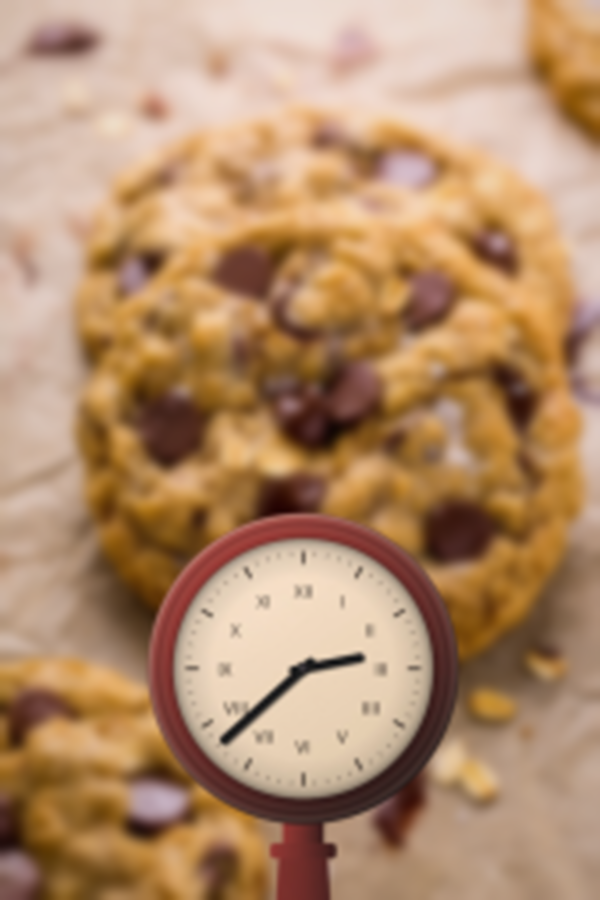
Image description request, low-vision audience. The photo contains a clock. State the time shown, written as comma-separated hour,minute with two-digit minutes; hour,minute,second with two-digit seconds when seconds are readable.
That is 2,38
